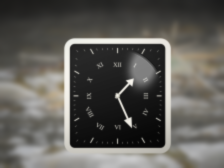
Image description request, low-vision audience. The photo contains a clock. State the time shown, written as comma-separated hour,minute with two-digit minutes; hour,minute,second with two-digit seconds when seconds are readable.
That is 1,26
